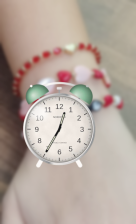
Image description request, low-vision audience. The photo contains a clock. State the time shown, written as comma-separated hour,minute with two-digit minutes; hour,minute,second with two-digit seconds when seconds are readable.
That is 12,35
